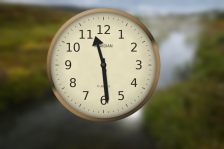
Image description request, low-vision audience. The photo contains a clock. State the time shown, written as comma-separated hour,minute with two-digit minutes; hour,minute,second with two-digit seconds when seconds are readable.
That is 11,29
